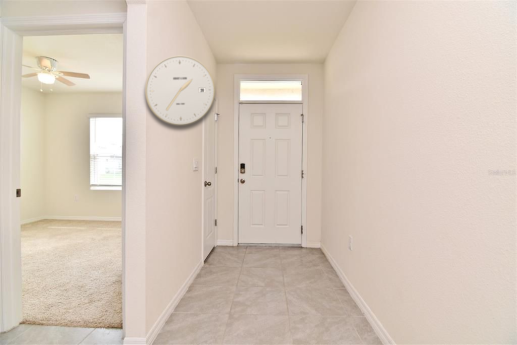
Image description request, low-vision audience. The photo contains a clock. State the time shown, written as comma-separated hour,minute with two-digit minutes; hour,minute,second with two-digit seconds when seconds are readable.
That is 1,36
